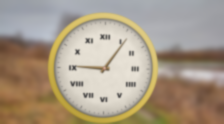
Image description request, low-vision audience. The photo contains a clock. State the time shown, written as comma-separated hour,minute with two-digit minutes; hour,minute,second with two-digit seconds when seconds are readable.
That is 9,06
